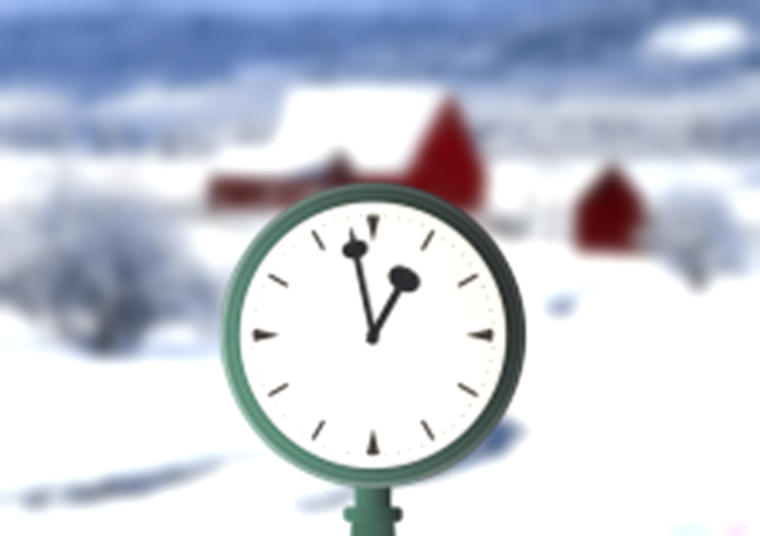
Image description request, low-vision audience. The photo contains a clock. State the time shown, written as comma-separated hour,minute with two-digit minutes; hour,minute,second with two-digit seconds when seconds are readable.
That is 12,58
